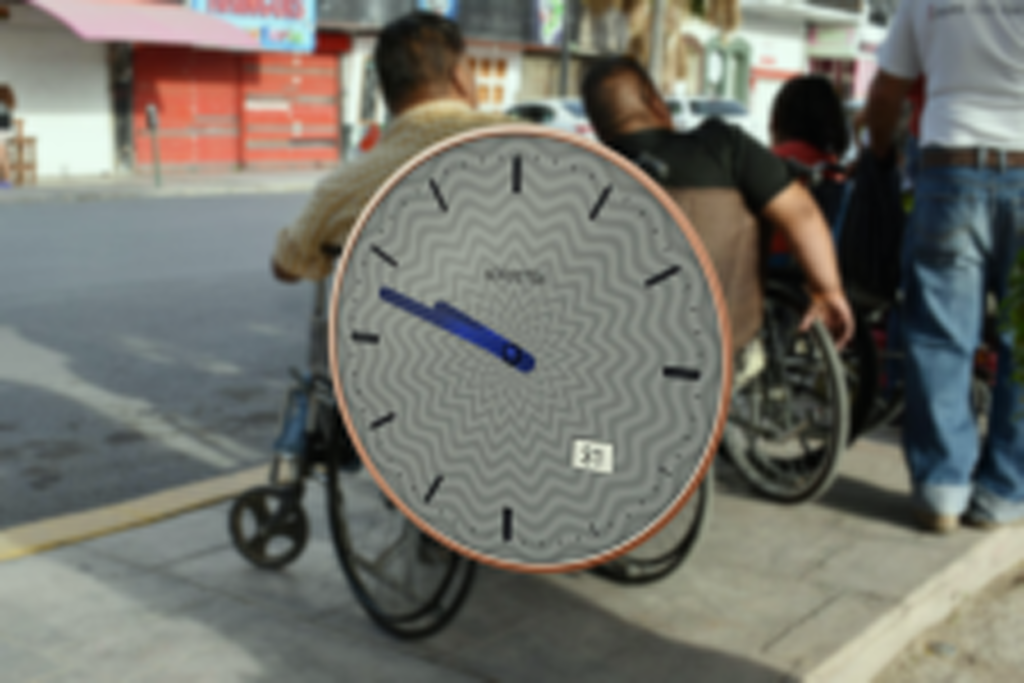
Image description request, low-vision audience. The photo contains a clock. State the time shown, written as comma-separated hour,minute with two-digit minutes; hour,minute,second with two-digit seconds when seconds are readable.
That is 9,48
